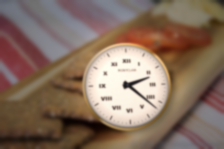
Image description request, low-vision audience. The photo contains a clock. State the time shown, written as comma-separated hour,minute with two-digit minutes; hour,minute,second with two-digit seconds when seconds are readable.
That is 2,22
